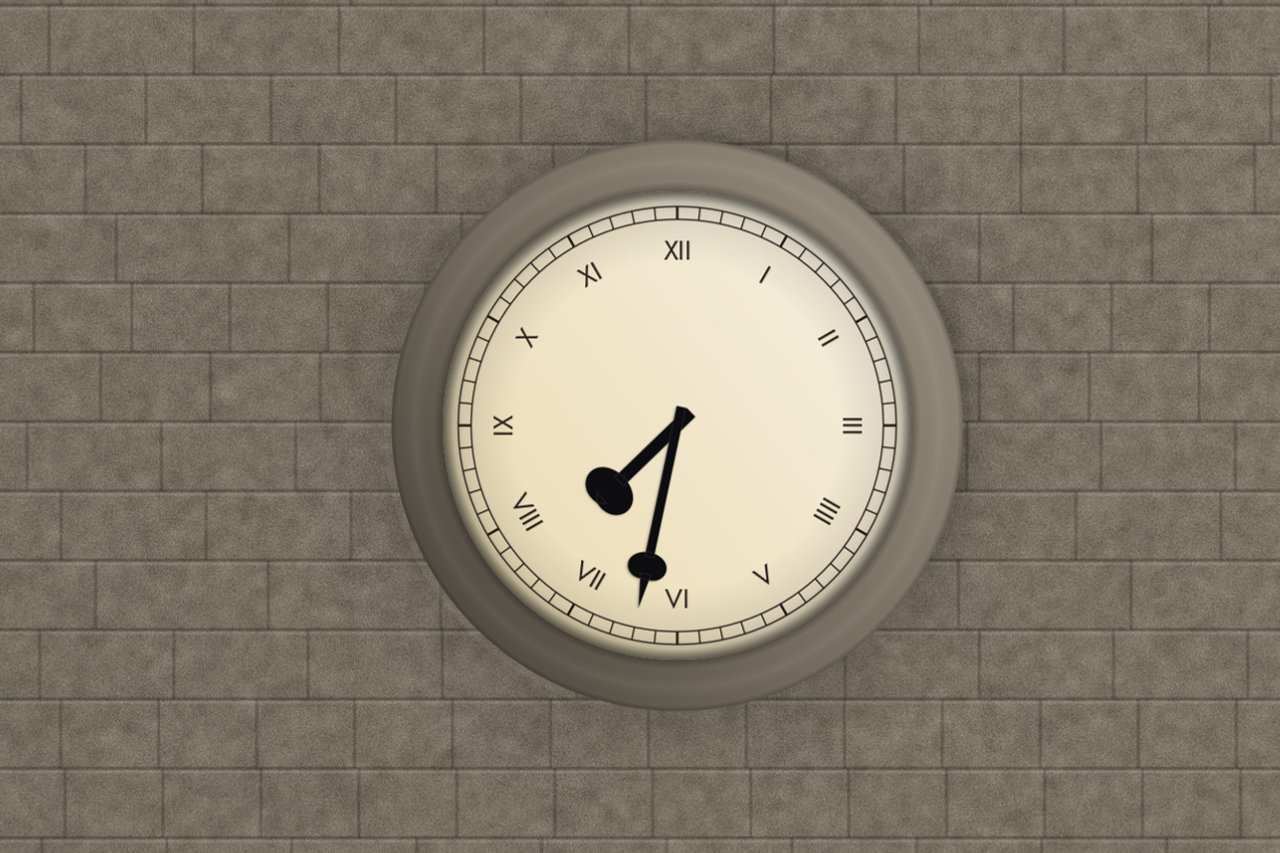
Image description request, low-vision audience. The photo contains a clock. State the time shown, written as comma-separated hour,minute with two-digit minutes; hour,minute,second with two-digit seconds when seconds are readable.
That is 7,32
